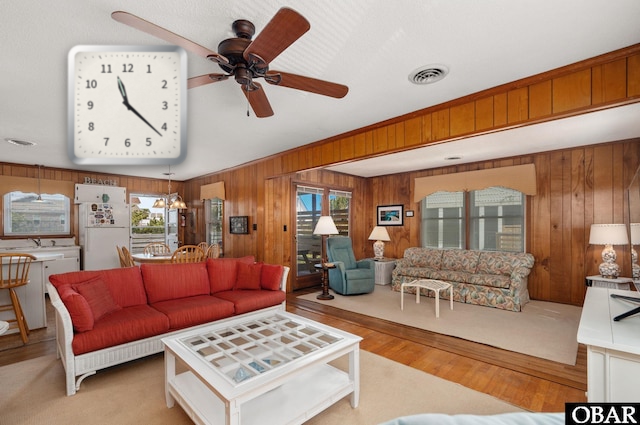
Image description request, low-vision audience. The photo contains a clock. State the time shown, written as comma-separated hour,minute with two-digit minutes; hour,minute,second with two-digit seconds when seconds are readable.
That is 11,22
